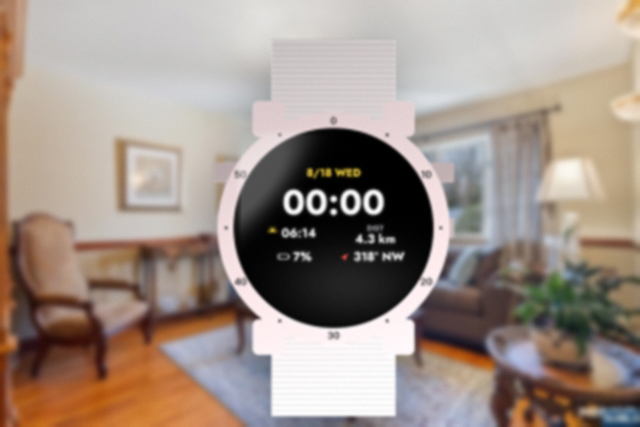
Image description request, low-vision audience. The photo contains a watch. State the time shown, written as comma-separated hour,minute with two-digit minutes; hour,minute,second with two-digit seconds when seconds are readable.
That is 0,00
